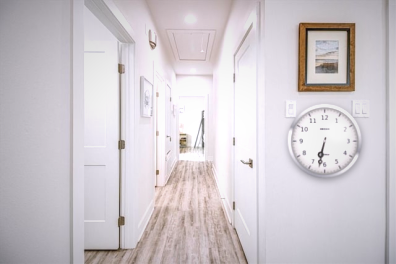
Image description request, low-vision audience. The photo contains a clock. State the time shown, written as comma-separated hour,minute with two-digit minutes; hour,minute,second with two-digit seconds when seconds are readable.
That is 6,32
